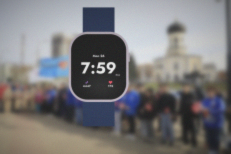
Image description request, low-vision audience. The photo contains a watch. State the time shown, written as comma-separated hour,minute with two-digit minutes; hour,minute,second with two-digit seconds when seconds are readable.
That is 7,59
